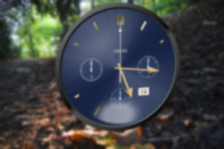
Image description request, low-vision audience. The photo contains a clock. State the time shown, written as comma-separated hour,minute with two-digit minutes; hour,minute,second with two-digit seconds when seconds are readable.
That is 5,16
